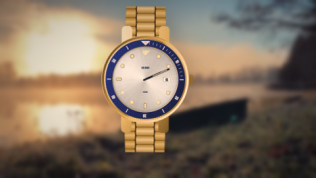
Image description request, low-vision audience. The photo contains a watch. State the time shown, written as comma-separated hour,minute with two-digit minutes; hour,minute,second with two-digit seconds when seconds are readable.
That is 2,11
